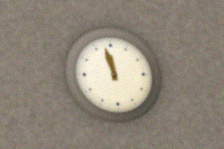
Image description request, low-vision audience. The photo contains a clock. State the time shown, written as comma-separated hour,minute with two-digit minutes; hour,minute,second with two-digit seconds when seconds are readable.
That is 11,58
